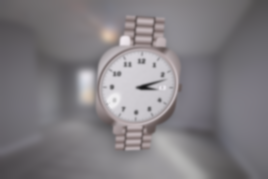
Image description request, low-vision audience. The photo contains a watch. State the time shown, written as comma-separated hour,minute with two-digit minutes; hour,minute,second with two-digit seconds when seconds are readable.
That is 3,12
